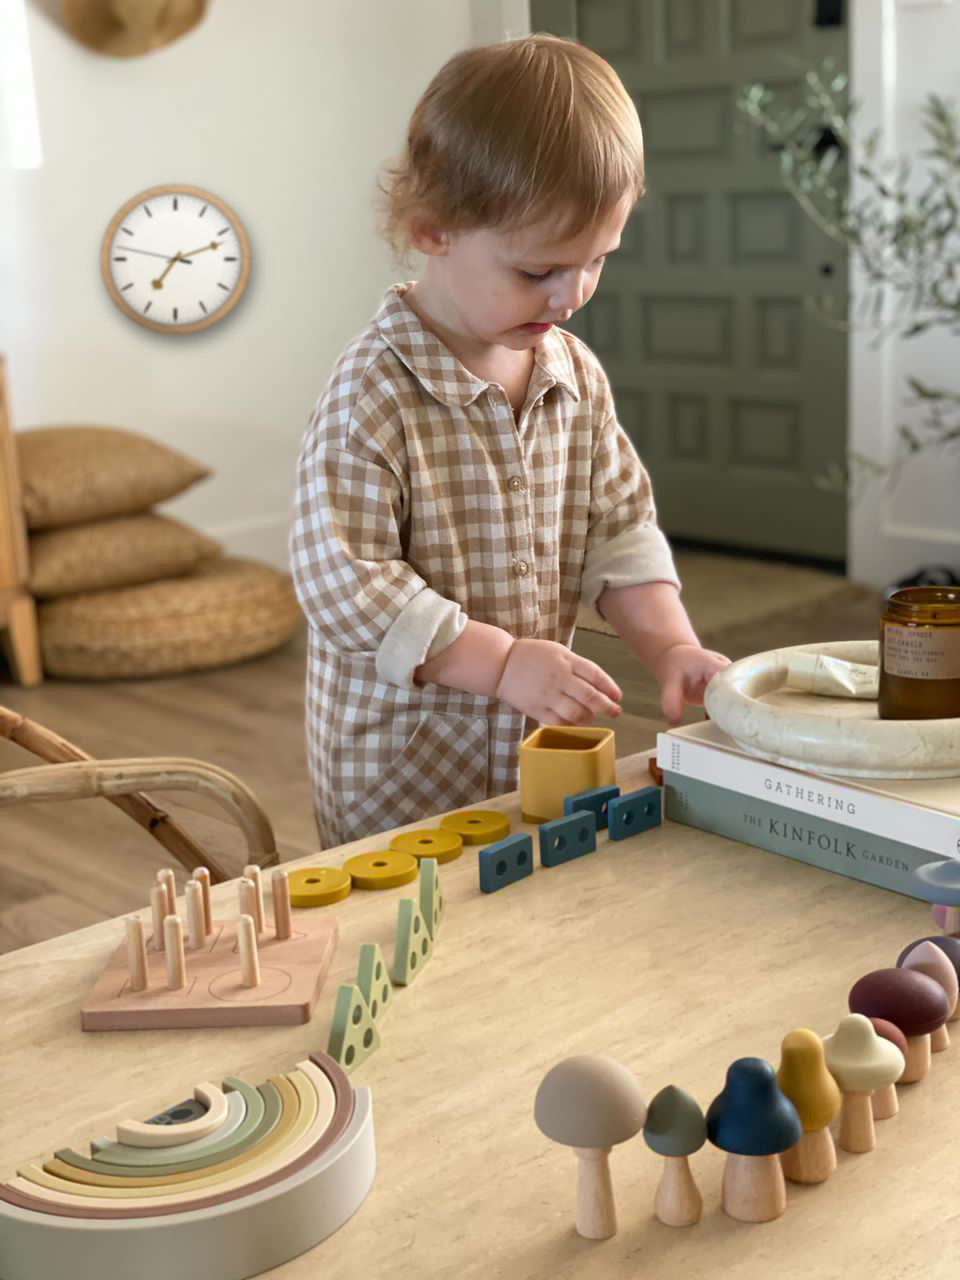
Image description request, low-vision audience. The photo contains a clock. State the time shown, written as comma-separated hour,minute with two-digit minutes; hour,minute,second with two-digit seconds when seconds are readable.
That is 7,11,47
